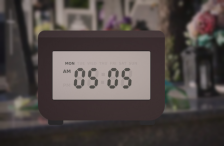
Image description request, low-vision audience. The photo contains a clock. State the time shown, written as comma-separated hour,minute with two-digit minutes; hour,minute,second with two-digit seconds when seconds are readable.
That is 5,05
